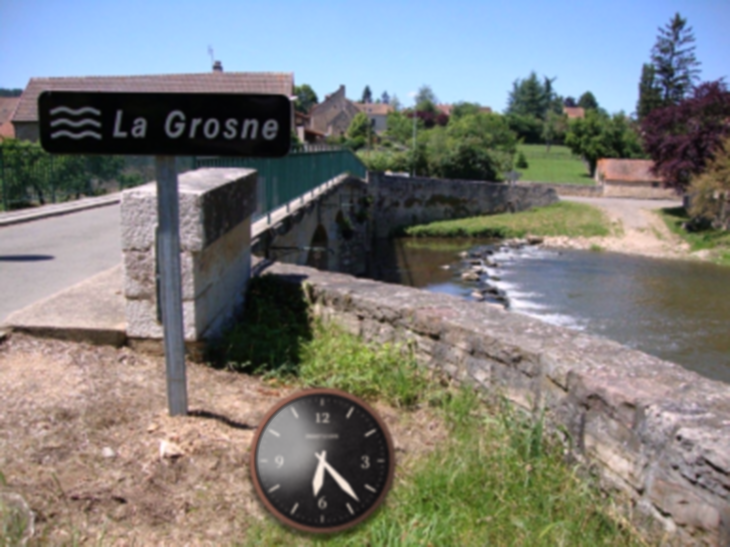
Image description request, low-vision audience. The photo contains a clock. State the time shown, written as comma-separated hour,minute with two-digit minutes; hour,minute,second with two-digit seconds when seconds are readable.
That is 6,23
